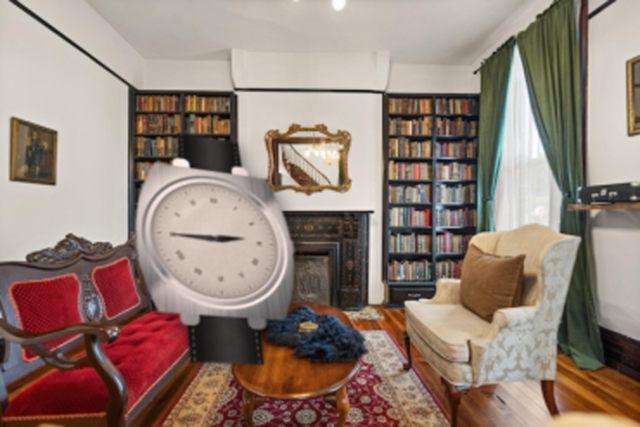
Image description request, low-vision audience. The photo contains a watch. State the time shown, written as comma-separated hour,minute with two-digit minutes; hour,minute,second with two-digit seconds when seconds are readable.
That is 2,45
